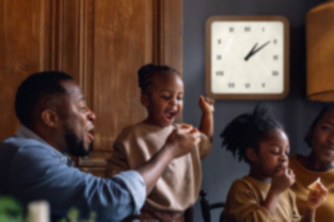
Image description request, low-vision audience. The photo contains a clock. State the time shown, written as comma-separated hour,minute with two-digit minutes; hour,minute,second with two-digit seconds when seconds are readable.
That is 1,09
